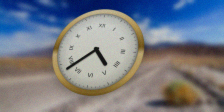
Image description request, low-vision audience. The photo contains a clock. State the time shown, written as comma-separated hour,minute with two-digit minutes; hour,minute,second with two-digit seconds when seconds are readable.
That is 4,38
